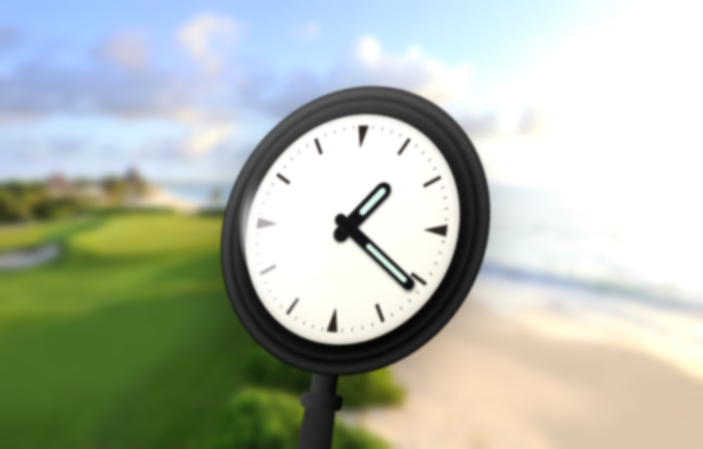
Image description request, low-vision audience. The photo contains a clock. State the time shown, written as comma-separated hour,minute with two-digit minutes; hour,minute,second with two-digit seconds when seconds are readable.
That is 1,21
